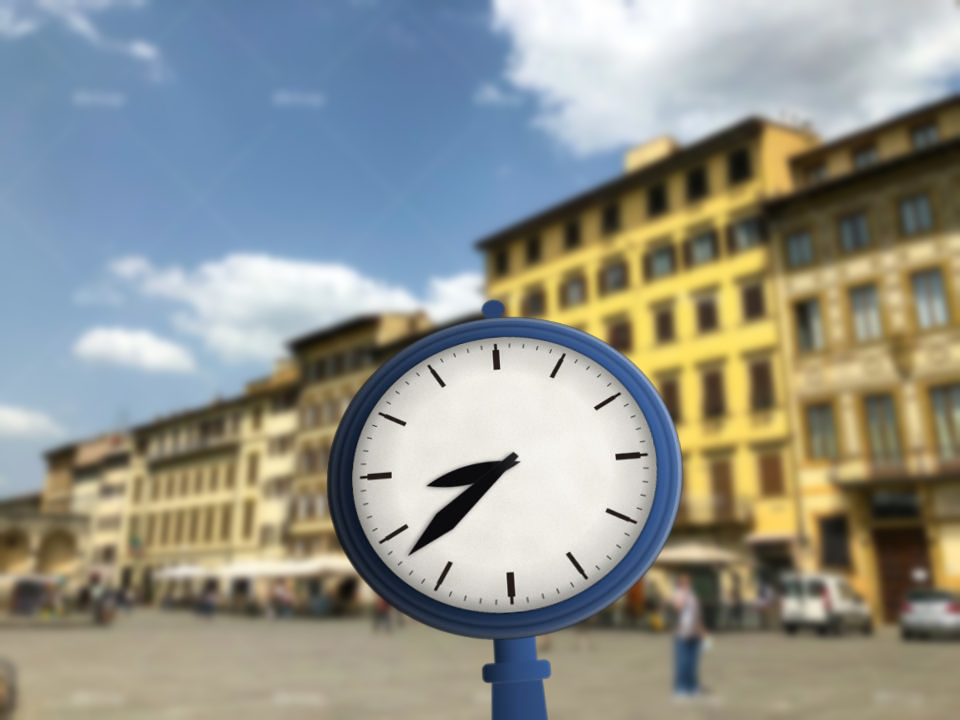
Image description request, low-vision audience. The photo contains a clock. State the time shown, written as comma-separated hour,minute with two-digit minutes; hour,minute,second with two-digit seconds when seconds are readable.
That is 8,38
